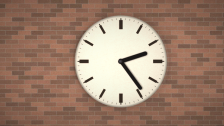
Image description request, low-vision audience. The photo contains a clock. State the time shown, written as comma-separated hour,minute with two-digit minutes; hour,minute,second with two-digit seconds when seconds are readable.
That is 2,24
